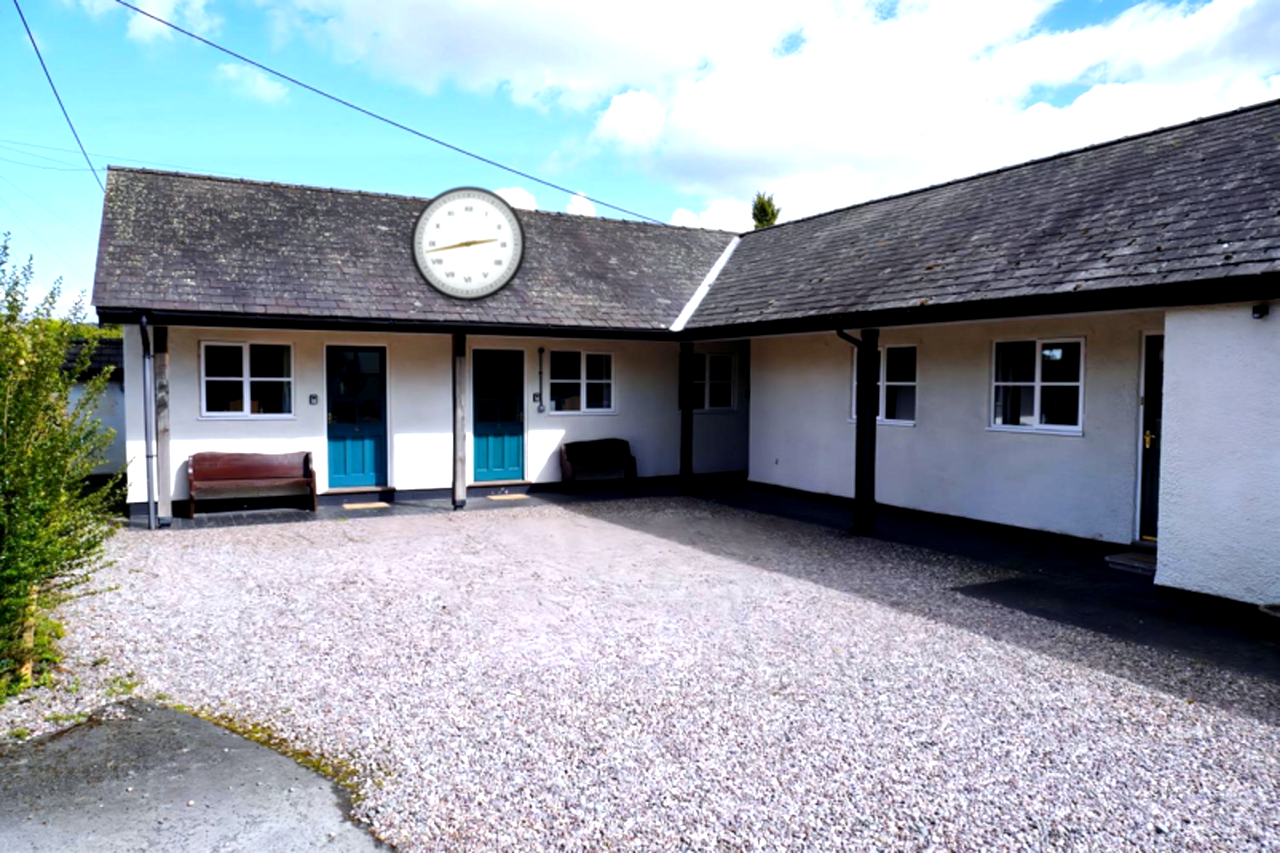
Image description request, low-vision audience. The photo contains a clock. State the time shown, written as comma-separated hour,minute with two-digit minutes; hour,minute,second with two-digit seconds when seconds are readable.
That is 2,43
